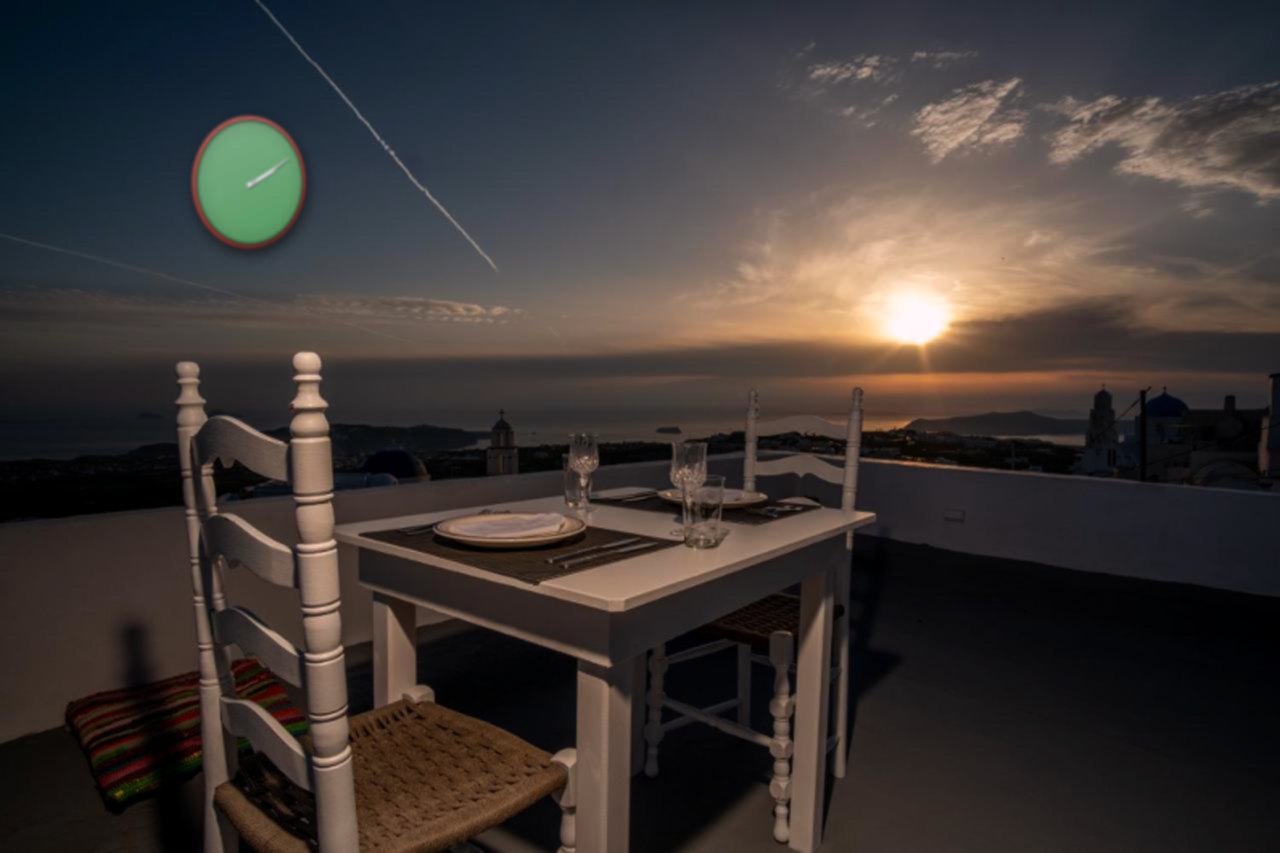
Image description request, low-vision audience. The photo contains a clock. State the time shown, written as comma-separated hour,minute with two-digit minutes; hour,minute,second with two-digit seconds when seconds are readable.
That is 2,10
